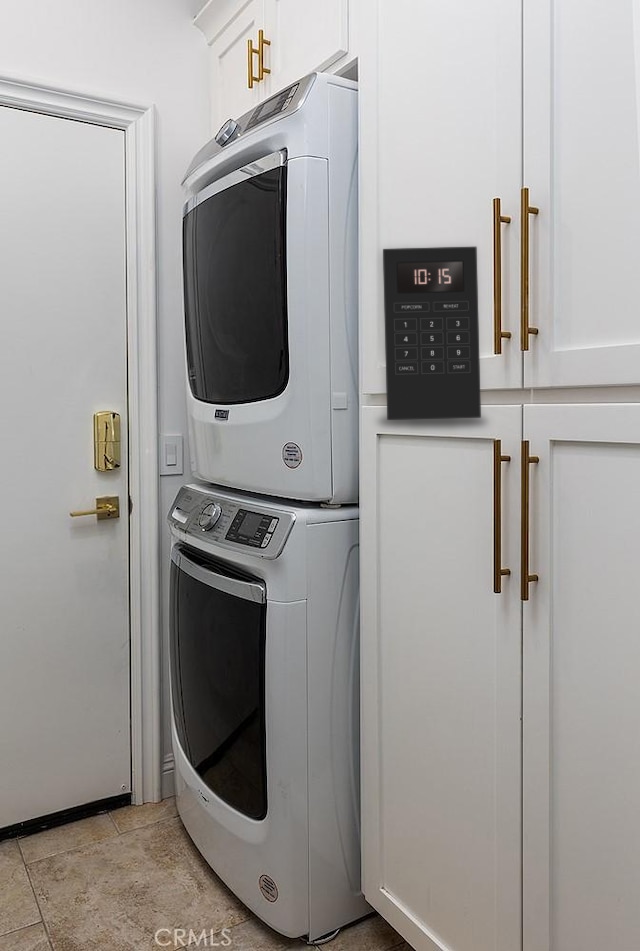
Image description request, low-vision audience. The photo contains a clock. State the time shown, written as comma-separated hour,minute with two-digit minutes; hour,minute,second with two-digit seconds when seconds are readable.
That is 10,15
